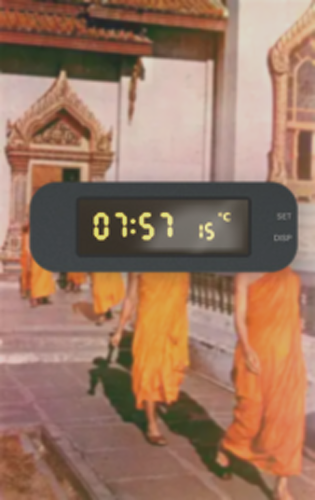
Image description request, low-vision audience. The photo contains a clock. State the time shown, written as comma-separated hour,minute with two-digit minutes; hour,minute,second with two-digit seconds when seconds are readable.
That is 7,57
